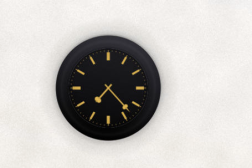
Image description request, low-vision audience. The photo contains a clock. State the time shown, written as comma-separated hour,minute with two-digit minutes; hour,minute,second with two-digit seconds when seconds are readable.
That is 7,23
